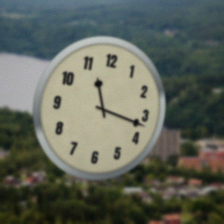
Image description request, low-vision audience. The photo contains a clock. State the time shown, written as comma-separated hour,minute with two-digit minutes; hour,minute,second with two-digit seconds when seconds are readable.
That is 11,17
